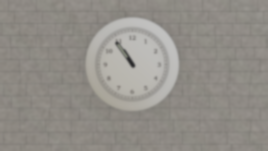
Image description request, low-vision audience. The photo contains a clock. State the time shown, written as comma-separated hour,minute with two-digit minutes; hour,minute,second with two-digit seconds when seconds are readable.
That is 10,54
